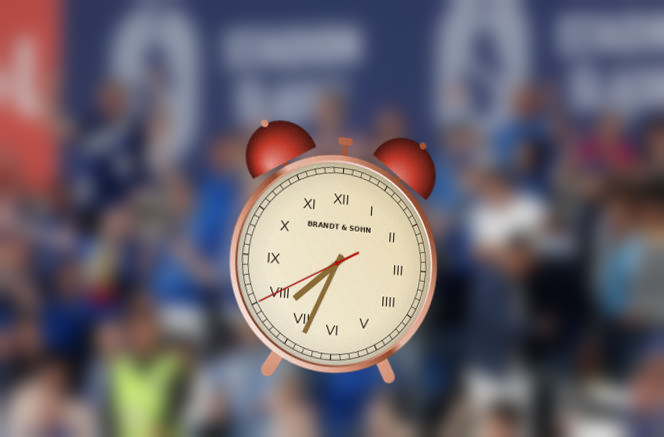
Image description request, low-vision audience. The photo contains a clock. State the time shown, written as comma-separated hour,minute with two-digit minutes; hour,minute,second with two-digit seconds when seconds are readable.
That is 7,33,40
